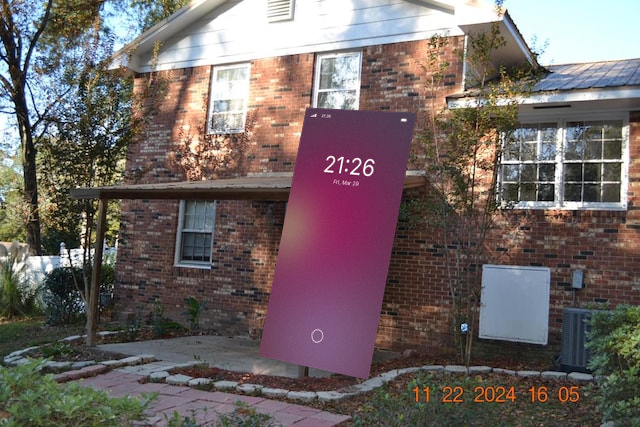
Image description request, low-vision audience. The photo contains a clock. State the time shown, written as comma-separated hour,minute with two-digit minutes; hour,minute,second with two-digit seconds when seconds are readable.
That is 21,26
